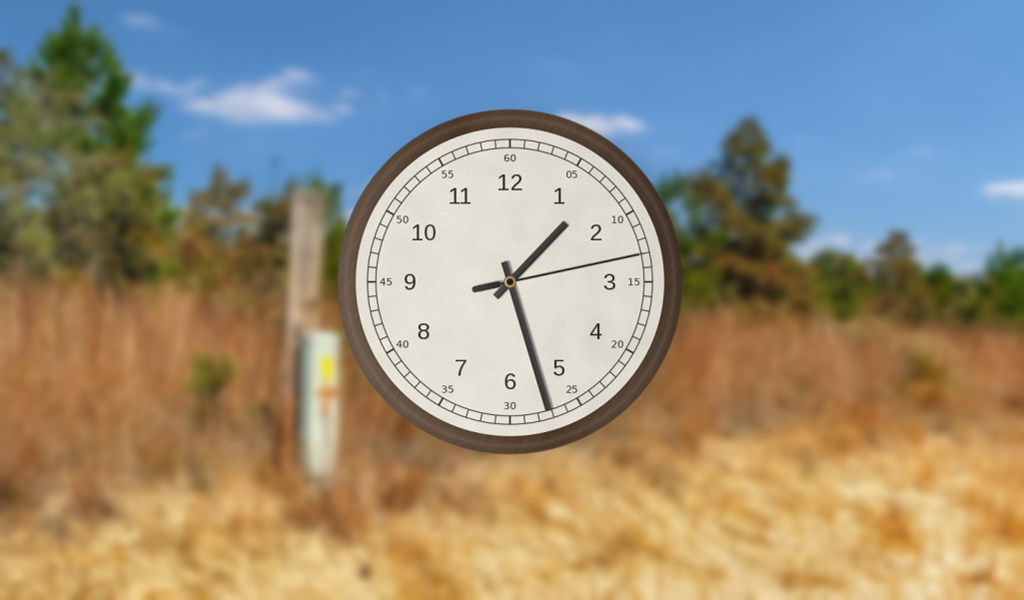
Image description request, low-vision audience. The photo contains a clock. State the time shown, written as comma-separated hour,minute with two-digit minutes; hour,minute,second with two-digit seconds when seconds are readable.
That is 1,27,13
